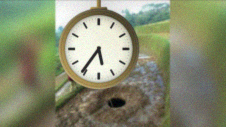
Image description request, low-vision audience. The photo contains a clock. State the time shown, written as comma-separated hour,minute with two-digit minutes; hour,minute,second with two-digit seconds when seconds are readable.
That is 5,36
